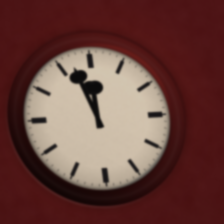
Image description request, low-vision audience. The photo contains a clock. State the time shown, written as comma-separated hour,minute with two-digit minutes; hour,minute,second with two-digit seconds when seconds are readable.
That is 11,57
